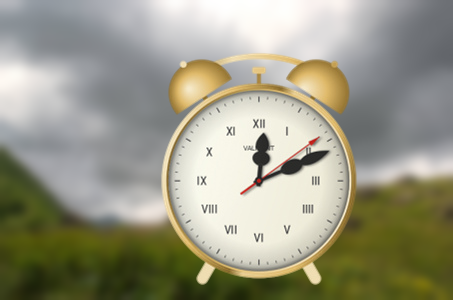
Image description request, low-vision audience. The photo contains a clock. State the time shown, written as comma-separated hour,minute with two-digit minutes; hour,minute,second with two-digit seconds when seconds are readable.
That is 12,11,09
